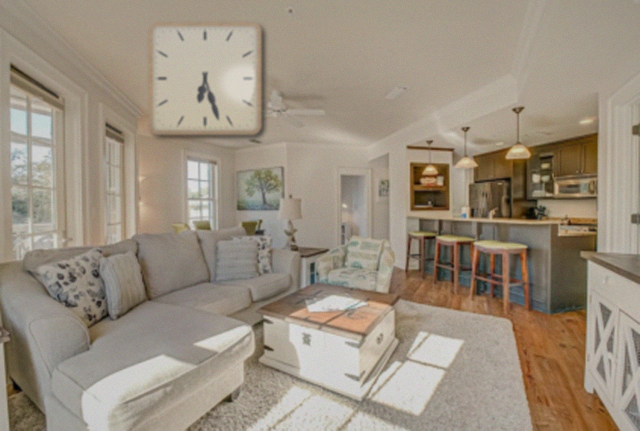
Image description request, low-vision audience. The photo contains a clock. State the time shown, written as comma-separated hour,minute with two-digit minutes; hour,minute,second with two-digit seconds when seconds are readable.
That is 6,27
